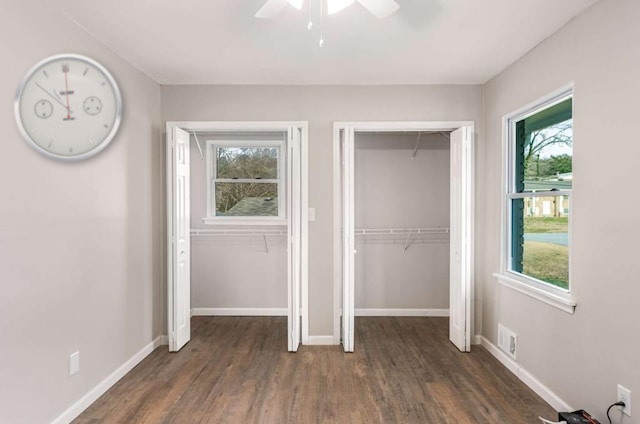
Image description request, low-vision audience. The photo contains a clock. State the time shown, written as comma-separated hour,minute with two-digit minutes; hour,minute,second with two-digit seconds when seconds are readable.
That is 10,52
